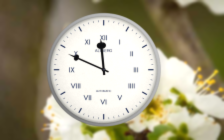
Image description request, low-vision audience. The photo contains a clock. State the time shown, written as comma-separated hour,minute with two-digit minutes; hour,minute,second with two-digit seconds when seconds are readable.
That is 11,49
